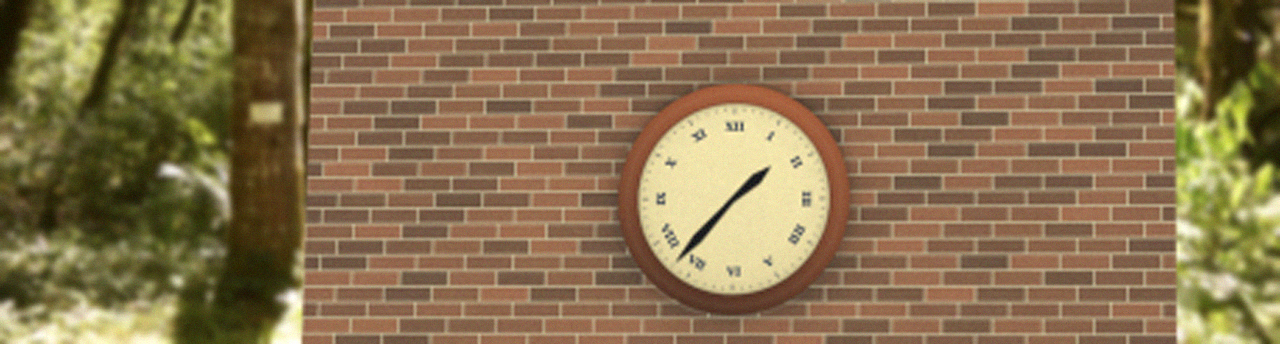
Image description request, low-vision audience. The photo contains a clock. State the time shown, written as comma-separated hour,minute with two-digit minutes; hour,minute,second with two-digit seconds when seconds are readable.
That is 1,37
